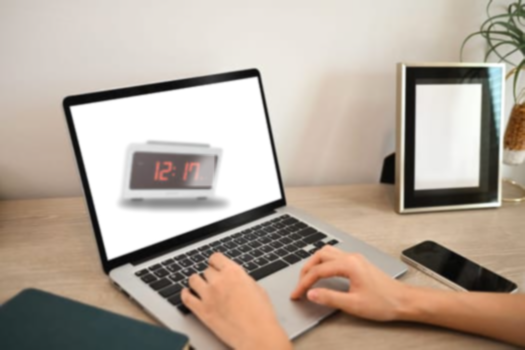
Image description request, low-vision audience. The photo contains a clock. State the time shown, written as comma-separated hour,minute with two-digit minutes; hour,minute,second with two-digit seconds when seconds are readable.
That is 12,17
